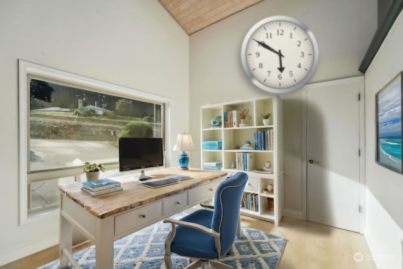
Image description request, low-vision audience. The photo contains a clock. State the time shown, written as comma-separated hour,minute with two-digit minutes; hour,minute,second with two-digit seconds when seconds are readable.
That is 5,50
